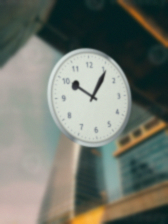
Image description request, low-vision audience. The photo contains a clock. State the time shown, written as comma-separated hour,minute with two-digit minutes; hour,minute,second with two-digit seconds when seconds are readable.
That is 10,06
